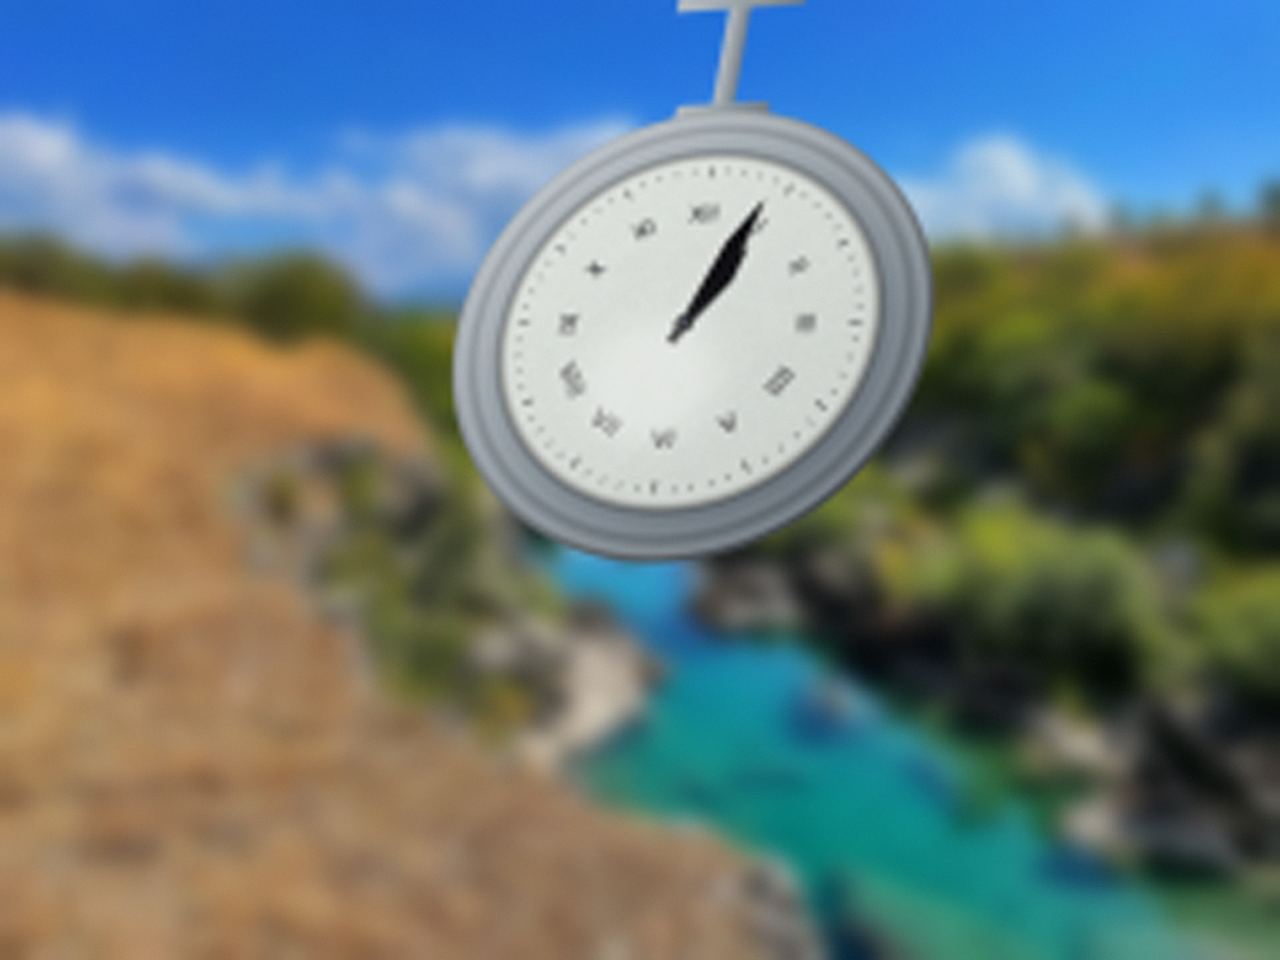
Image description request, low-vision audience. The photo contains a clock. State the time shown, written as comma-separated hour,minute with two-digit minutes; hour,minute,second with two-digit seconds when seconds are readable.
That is 1,04
